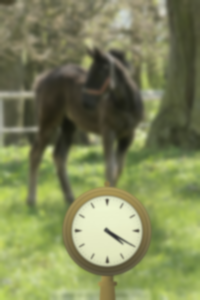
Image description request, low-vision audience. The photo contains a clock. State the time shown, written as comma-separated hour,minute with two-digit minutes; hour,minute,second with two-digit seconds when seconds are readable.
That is 4,20
